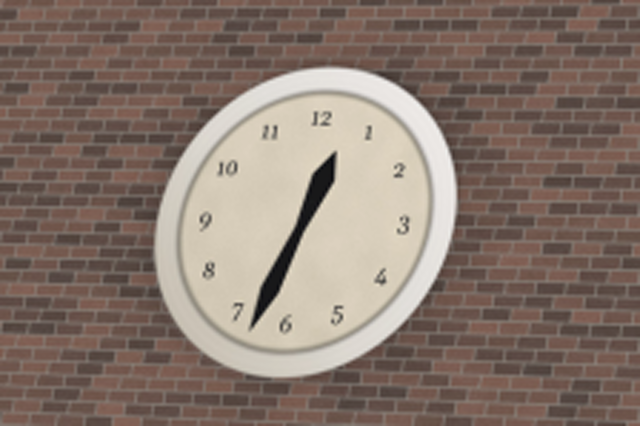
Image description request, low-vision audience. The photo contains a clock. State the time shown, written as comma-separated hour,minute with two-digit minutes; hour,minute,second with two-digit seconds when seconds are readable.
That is 12,33
